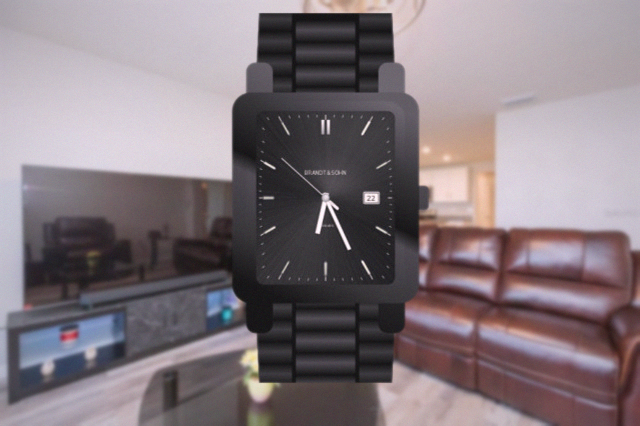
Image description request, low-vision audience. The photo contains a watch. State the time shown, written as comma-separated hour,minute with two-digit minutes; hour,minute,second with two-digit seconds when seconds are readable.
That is 6,25,52
